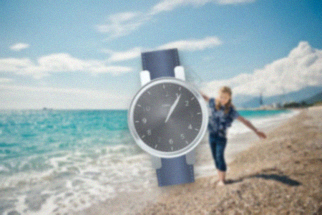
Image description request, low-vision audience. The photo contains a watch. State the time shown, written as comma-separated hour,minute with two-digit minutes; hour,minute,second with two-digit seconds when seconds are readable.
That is 1,06
